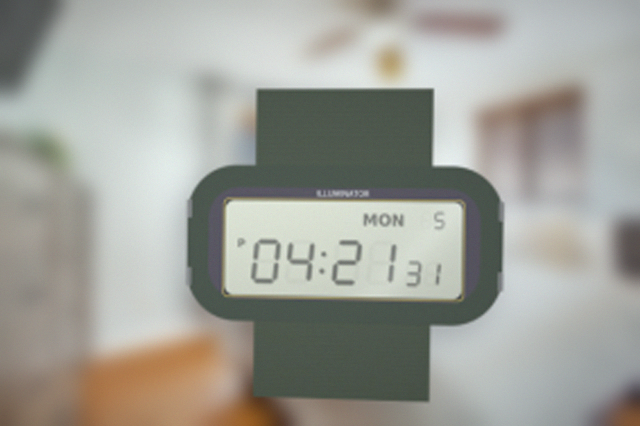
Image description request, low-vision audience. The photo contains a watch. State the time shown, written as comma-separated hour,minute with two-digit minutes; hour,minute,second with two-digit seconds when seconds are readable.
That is 4,21,31
